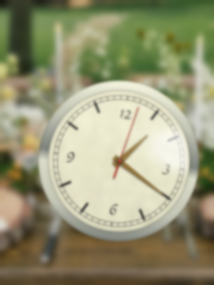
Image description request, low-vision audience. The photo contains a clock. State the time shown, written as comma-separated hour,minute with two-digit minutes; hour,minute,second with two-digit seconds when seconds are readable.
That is 1,20,02
